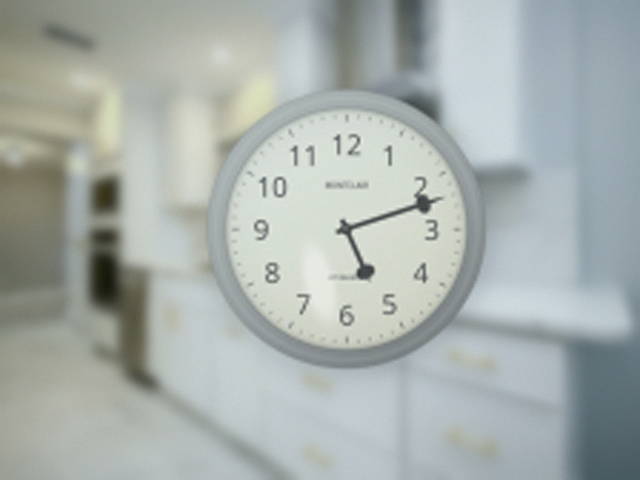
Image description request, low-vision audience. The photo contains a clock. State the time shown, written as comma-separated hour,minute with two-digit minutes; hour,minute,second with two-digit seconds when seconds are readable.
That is 5,12
